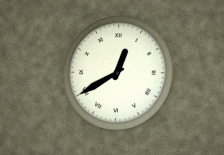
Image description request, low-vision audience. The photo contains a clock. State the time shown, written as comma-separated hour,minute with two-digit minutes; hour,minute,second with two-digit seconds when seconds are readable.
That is 12,40
